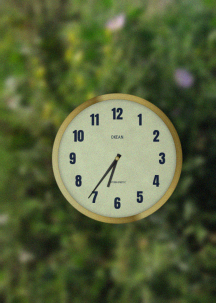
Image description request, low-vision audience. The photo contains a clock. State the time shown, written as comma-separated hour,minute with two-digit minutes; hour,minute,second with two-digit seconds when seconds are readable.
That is 6,36
